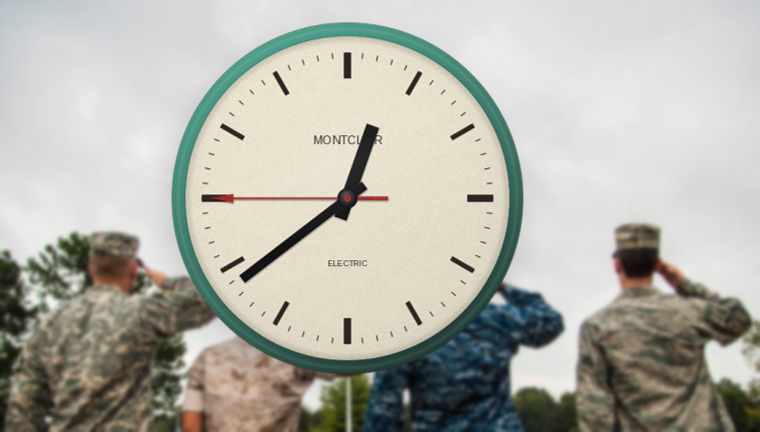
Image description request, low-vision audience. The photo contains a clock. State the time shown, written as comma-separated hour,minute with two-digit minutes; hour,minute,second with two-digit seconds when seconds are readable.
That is 12,38,45
